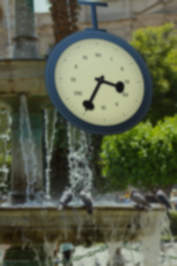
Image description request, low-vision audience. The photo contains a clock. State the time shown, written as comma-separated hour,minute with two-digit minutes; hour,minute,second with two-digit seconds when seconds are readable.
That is 3,35
